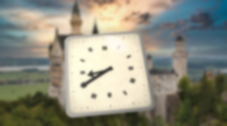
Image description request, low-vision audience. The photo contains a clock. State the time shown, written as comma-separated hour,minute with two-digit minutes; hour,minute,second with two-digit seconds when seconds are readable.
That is 8,40
